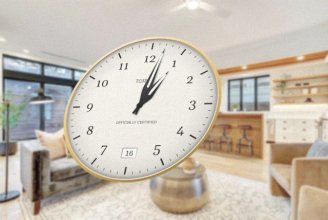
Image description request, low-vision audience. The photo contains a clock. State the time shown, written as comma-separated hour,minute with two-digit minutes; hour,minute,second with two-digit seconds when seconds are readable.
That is 1,02
